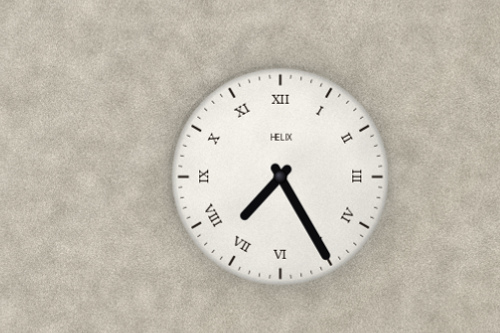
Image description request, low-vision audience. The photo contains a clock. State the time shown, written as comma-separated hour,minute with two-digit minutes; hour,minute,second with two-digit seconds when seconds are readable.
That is 7,25
